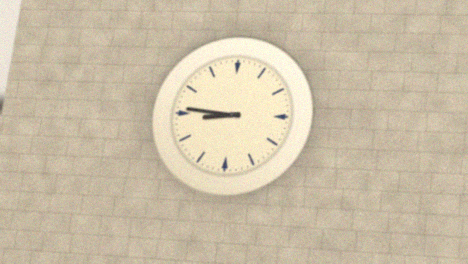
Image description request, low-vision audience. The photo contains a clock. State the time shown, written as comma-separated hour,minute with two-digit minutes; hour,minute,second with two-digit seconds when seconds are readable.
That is 8,46
